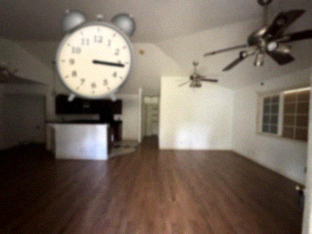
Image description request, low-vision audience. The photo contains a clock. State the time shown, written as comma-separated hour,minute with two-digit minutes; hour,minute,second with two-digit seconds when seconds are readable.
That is 3,16
